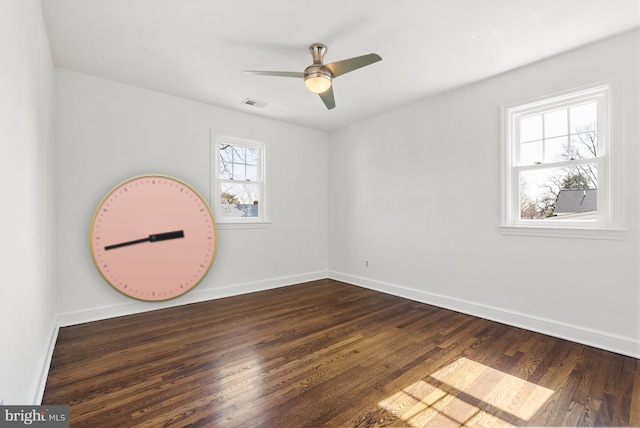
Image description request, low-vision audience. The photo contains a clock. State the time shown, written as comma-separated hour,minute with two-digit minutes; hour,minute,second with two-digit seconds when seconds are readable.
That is 2,43
